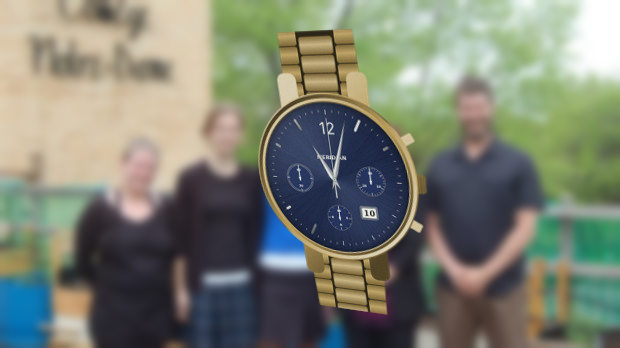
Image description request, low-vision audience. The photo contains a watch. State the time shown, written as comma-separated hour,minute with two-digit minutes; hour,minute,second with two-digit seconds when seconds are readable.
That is 11,03
